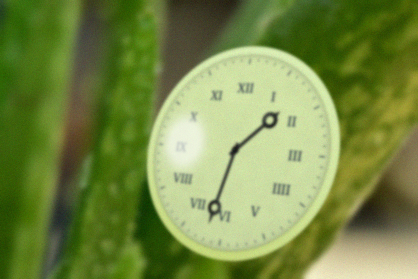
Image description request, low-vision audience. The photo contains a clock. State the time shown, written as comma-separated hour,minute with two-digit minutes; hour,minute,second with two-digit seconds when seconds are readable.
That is 1,32
